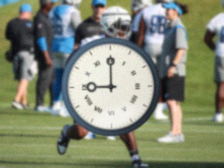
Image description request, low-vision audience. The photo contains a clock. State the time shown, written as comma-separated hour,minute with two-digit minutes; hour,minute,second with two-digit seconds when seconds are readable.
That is 9,00
